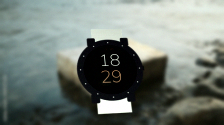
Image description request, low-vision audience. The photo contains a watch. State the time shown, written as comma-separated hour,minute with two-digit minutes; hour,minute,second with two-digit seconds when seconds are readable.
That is 18,29
